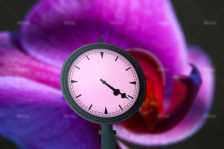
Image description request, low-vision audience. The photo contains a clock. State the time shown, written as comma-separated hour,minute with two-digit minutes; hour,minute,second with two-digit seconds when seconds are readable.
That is 4,21
